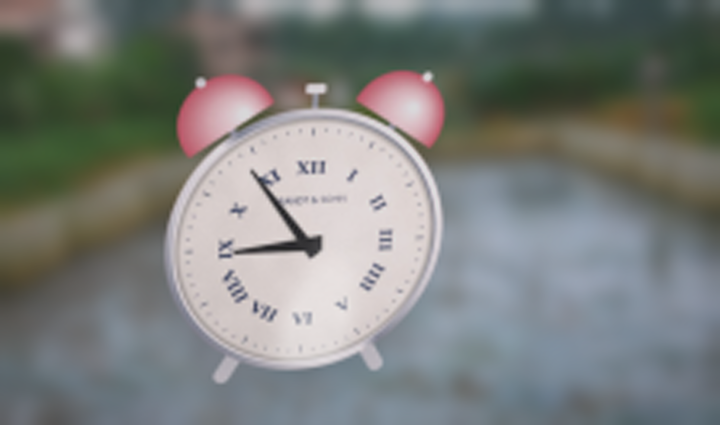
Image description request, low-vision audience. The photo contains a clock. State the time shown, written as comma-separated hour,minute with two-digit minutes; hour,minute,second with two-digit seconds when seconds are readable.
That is 8,54
